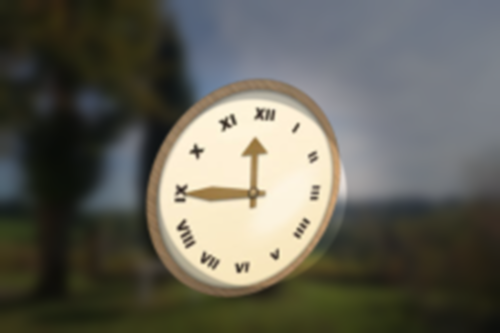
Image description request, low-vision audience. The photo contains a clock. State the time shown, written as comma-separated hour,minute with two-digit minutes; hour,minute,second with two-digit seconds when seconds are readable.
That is 11,45
